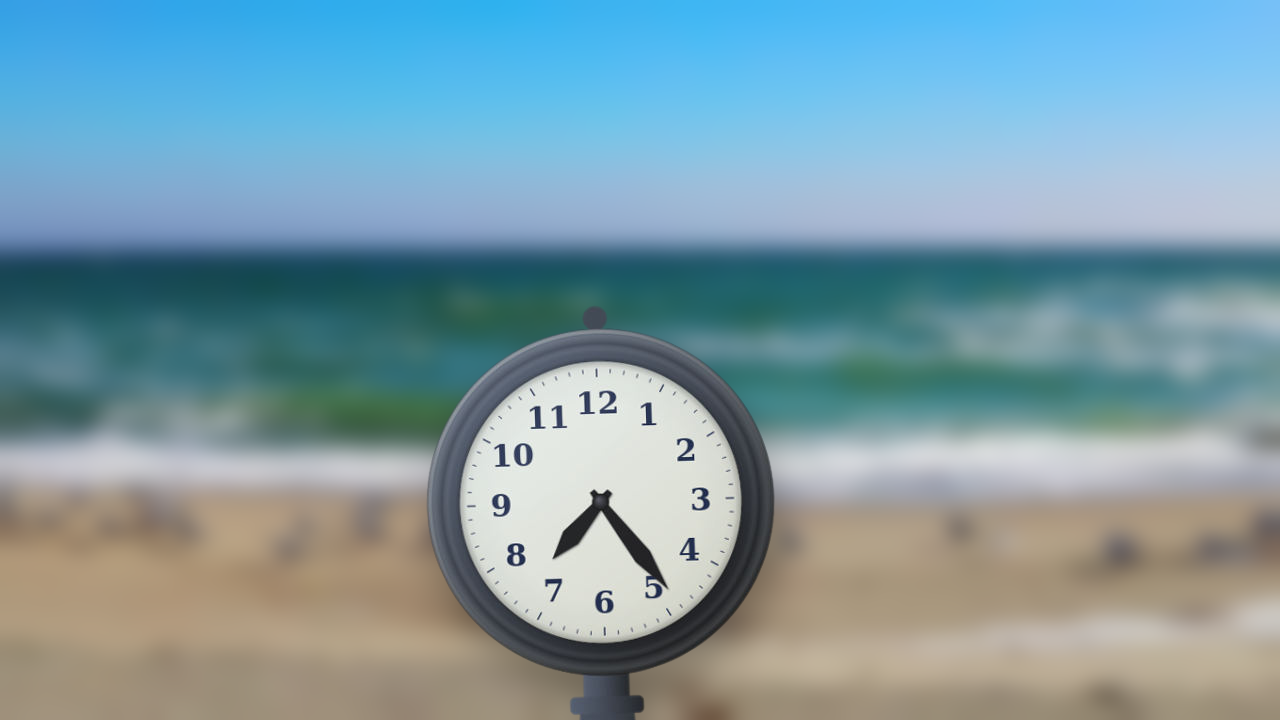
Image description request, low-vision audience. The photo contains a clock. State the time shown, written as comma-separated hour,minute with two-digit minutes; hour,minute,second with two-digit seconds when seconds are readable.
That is 7,24
